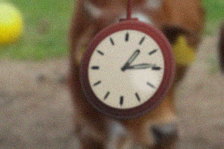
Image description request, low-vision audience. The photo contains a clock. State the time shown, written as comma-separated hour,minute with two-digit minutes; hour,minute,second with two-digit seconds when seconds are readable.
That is 1,14
